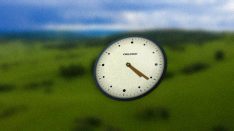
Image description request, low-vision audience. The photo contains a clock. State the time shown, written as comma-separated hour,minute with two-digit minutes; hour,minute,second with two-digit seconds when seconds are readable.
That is 4,21
